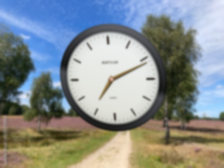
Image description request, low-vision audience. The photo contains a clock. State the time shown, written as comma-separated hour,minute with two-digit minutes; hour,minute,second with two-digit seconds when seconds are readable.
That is 7,11
